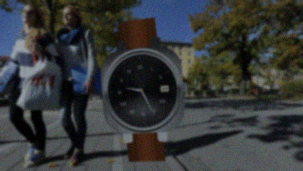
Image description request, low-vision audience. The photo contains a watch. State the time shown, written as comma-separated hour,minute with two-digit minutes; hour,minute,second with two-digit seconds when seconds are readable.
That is 9,26
